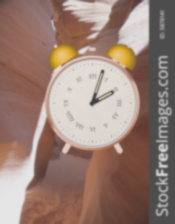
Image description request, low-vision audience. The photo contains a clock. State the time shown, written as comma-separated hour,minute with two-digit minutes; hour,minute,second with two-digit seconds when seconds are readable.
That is 2,03
